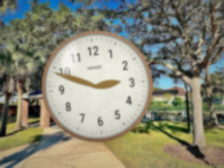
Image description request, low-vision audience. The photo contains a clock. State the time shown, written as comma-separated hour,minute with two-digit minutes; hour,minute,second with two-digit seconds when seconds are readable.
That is 2,49
